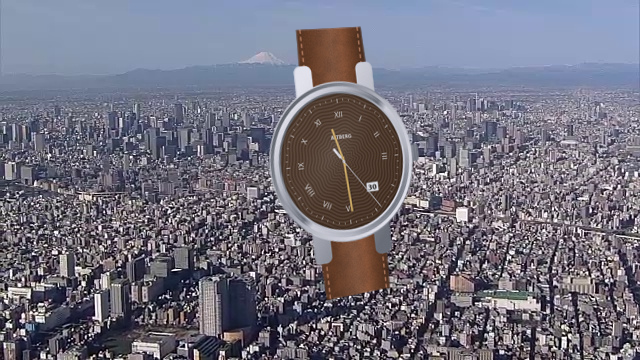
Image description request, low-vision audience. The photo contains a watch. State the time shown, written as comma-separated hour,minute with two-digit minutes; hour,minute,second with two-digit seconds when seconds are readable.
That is 11,29,24
